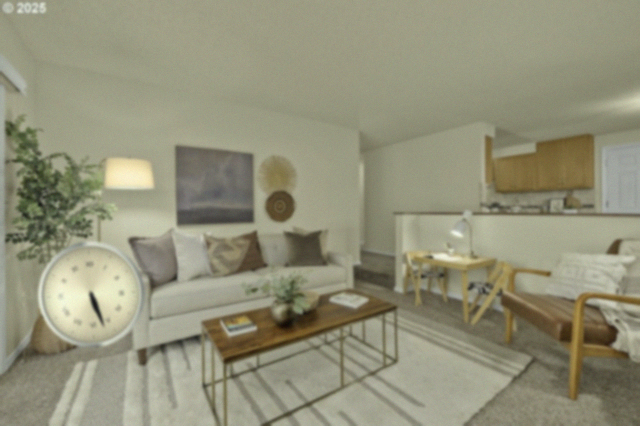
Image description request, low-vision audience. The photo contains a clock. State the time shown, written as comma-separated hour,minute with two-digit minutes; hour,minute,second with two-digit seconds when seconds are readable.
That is 5,27
